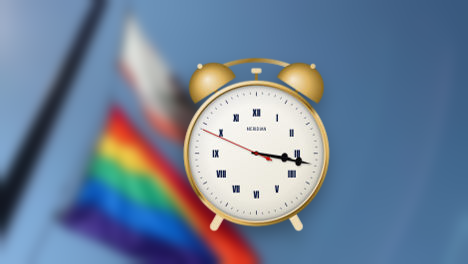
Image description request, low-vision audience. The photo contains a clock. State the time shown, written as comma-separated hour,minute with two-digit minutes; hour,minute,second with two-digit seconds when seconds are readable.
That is 3,16,49
